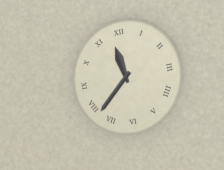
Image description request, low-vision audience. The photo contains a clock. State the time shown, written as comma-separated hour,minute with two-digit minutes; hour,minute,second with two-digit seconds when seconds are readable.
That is 11,38
